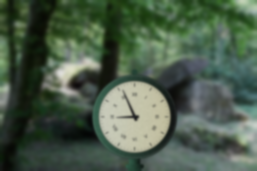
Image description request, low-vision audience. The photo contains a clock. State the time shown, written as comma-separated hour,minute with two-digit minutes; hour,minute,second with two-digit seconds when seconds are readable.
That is 8,56
